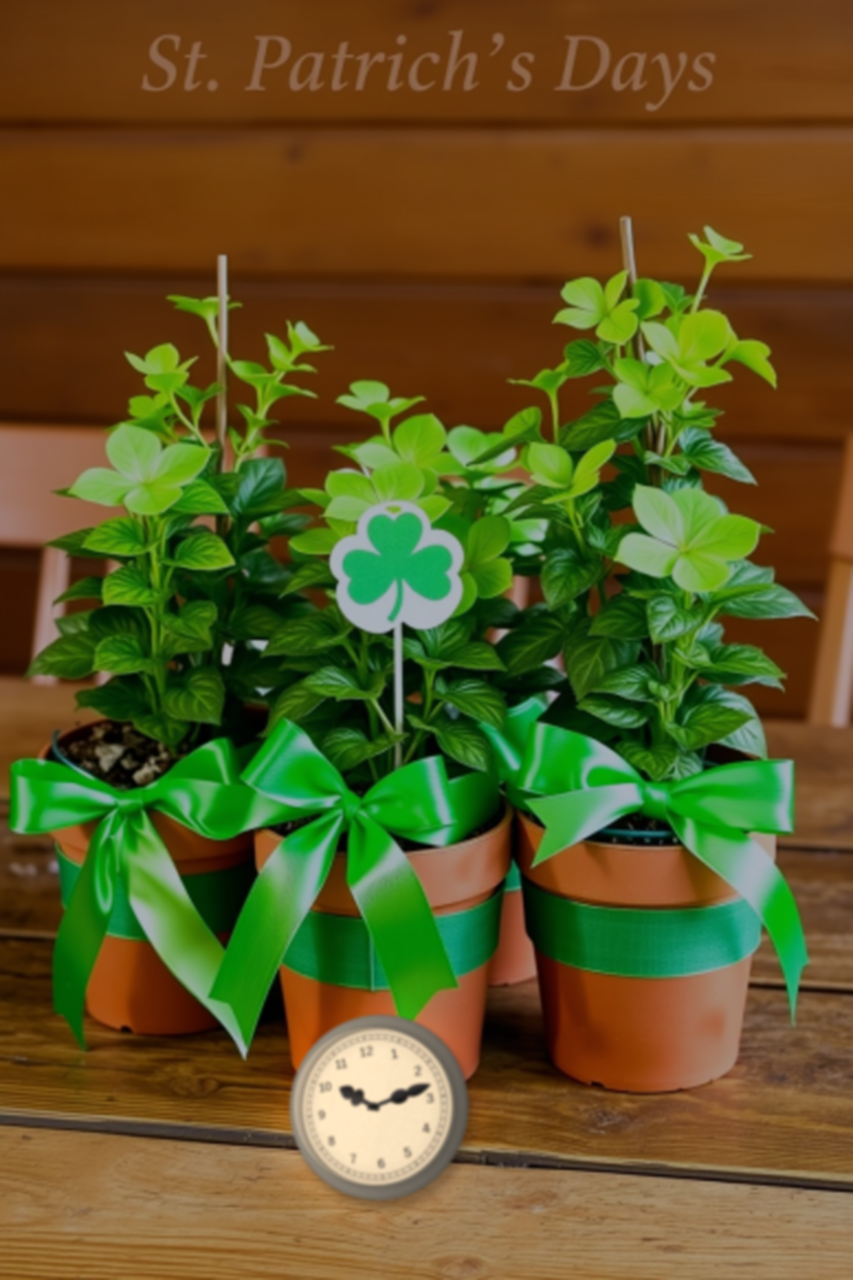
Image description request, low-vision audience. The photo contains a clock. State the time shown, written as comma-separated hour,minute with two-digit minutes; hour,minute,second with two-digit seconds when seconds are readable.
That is 10,13
